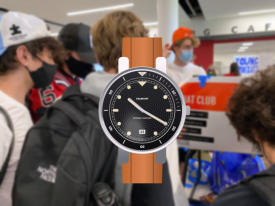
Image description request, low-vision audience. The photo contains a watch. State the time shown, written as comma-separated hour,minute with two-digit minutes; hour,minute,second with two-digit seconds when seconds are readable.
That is 10,20
